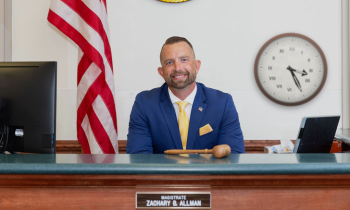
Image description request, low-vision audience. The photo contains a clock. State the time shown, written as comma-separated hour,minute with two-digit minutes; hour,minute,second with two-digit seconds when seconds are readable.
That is 3,25
